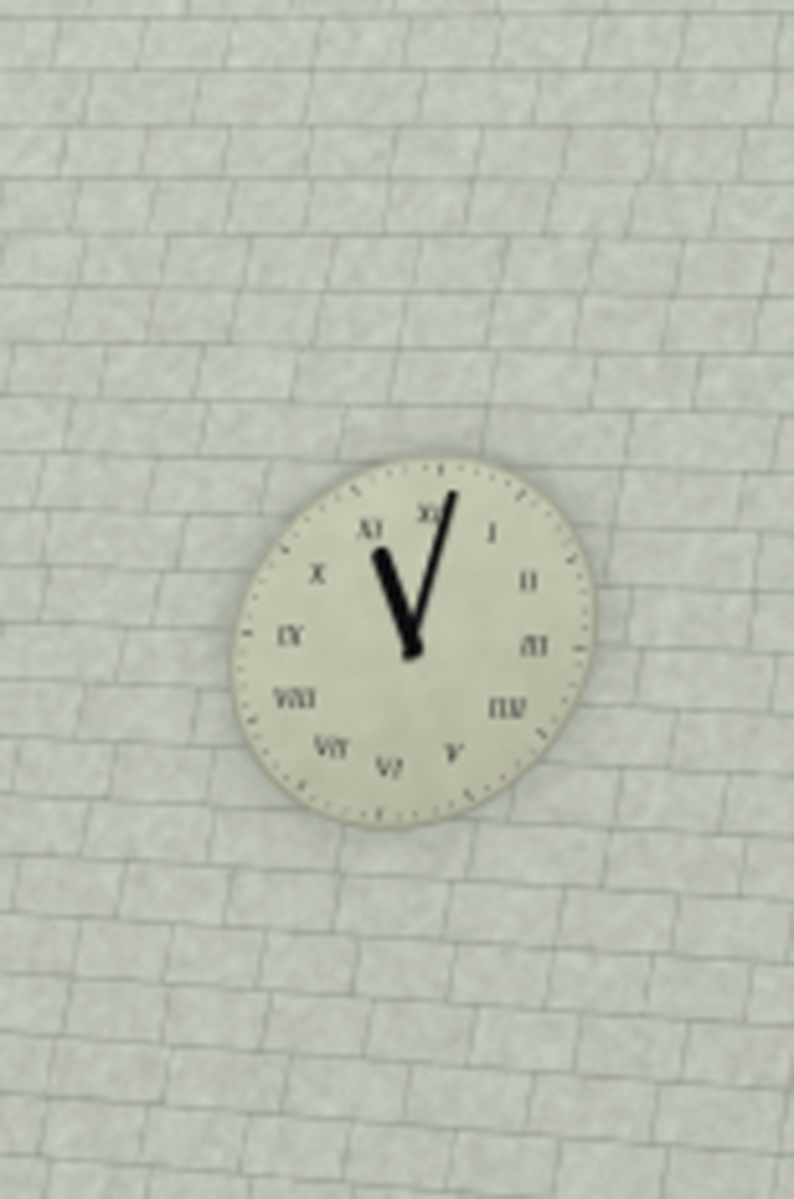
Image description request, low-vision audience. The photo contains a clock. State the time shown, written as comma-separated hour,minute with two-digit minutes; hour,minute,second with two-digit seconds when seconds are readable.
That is 11,01
